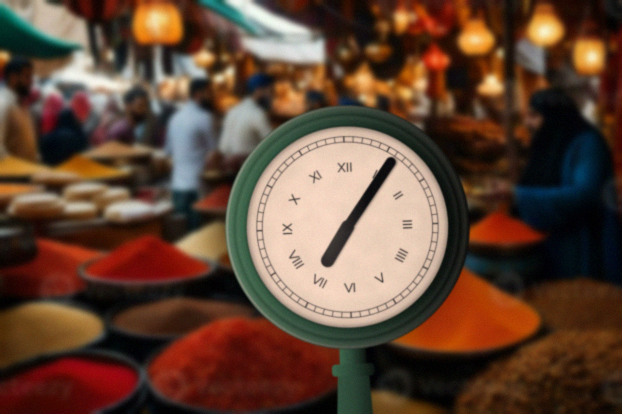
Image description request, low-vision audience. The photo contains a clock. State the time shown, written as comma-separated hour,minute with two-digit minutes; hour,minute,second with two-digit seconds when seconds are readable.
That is 7,06
